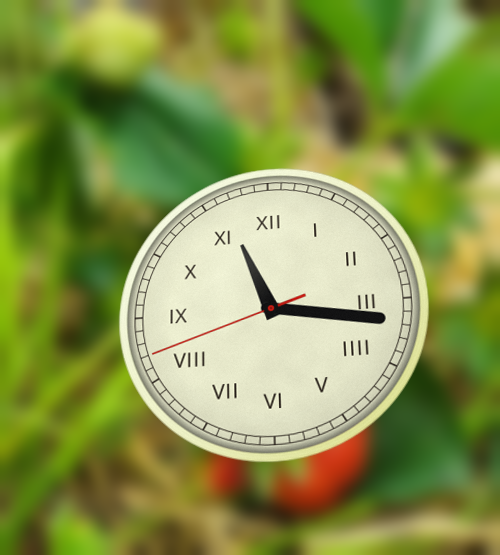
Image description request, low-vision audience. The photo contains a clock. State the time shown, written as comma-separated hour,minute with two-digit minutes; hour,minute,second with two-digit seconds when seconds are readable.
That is 11,16,42
